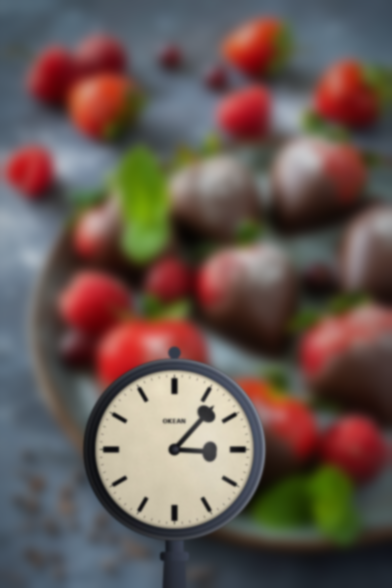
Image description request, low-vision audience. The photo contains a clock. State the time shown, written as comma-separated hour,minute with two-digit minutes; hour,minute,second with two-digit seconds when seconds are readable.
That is 3,07
